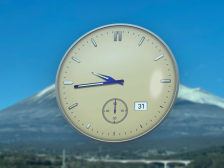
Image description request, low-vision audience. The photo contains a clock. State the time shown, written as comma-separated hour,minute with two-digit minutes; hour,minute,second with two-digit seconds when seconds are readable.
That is 9,44
